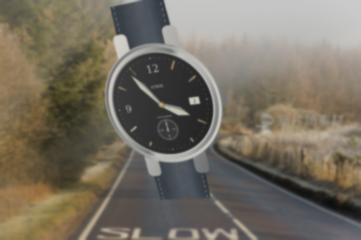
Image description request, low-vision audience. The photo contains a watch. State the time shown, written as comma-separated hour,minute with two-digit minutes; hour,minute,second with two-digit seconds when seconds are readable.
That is 3,54
